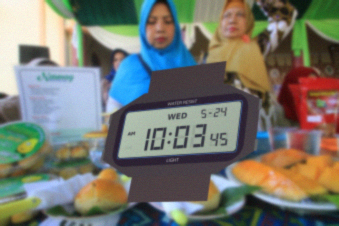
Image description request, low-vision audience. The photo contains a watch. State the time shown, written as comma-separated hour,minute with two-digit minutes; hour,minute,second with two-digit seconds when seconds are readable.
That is 10,03,45
